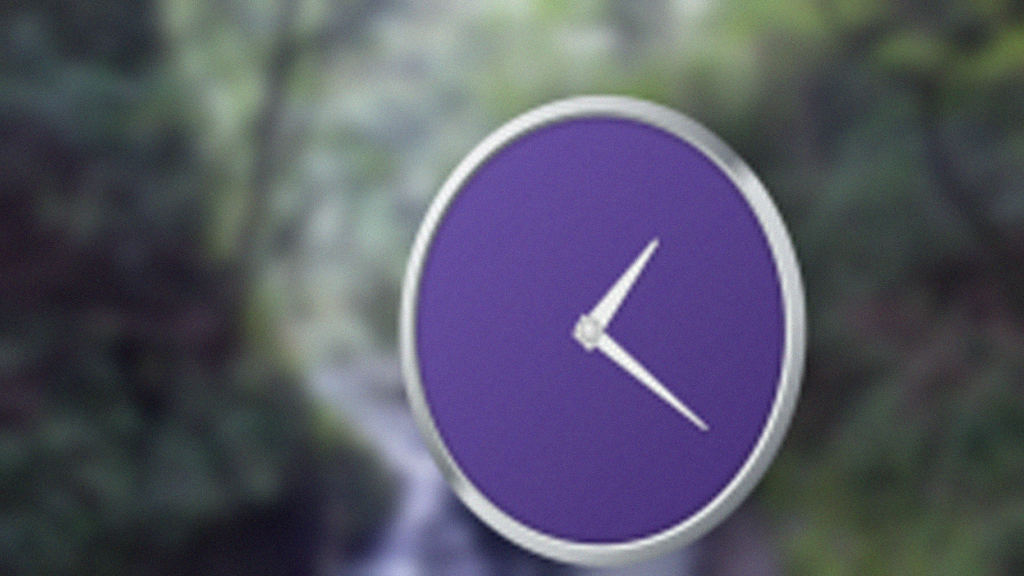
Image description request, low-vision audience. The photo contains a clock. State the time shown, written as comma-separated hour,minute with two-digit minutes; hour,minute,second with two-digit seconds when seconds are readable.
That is 1,21
